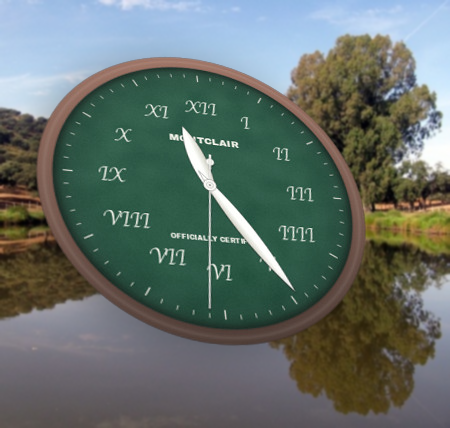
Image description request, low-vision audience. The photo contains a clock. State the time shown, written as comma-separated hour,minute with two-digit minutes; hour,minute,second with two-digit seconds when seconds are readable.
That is 11,24,31
